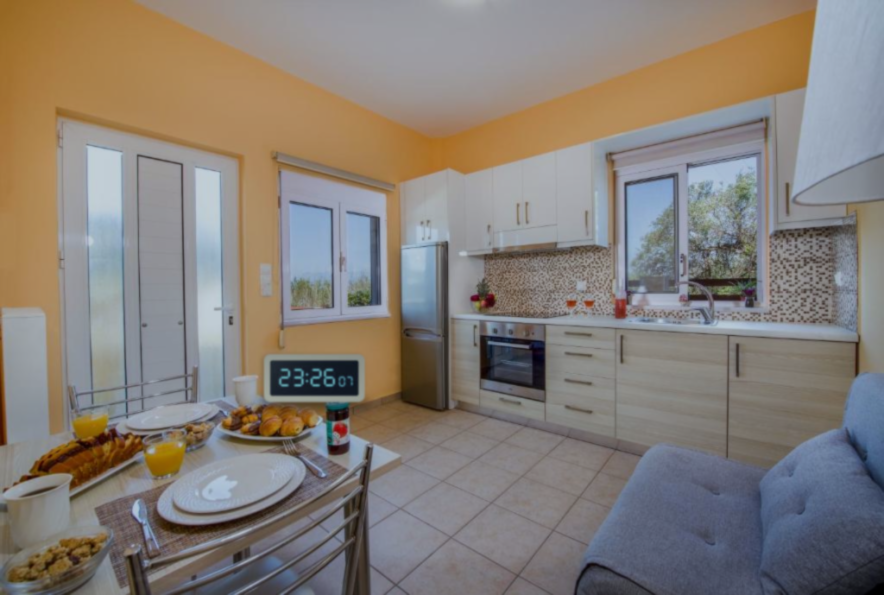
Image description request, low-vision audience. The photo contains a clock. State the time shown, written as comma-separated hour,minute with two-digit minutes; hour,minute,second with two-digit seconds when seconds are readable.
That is 23,26
